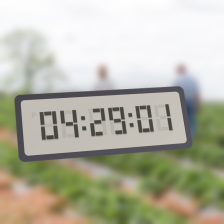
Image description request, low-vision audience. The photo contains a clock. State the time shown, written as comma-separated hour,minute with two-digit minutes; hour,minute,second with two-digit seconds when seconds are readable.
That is 4,29,01
